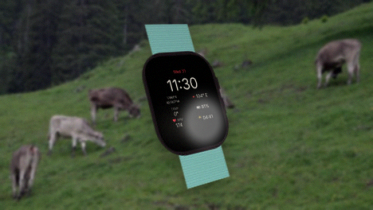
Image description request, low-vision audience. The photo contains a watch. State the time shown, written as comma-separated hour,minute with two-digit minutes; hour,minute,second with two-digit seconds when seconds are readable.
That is 11,30
